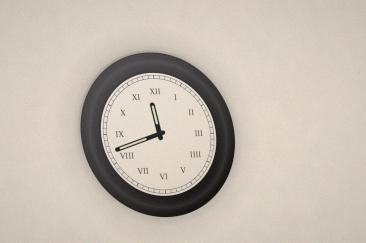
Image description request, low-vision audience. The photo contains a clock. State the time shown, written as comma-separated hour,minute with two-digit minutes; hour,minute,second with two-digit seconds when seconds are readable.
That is 11,42
